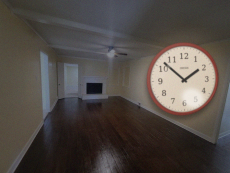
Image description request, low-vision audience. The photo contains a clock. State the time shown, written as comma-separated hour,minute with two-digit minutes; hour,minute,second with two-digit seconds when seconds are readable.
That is 1,52
